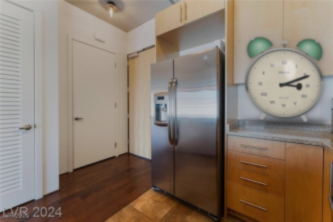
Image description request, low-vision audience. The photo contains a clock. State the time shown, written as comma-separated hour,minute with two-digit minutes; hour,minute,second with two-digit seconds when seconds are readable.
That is 3,11
